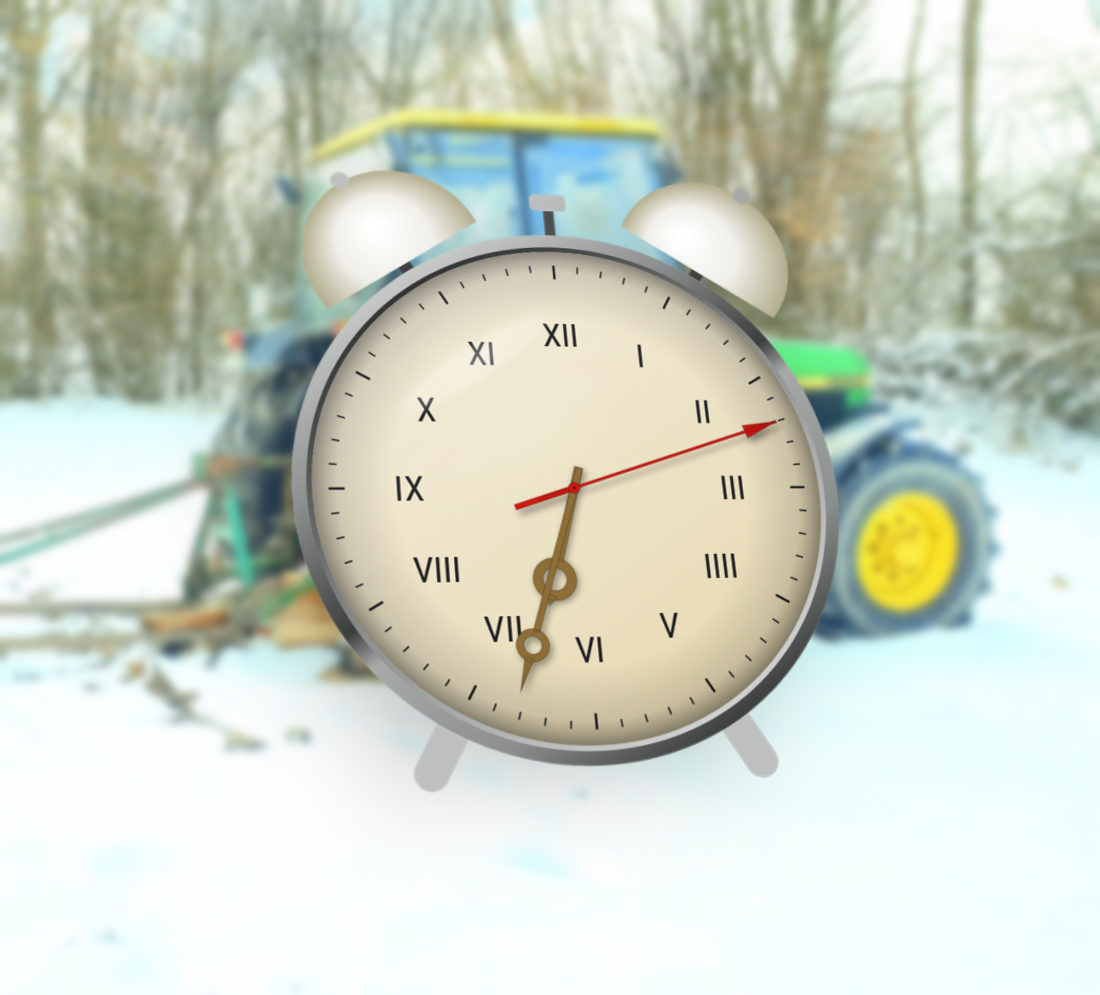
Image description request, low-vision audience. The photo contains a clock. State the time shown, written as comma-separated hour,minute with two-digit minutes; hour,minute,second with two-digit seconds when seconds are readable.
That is 6,33,12
